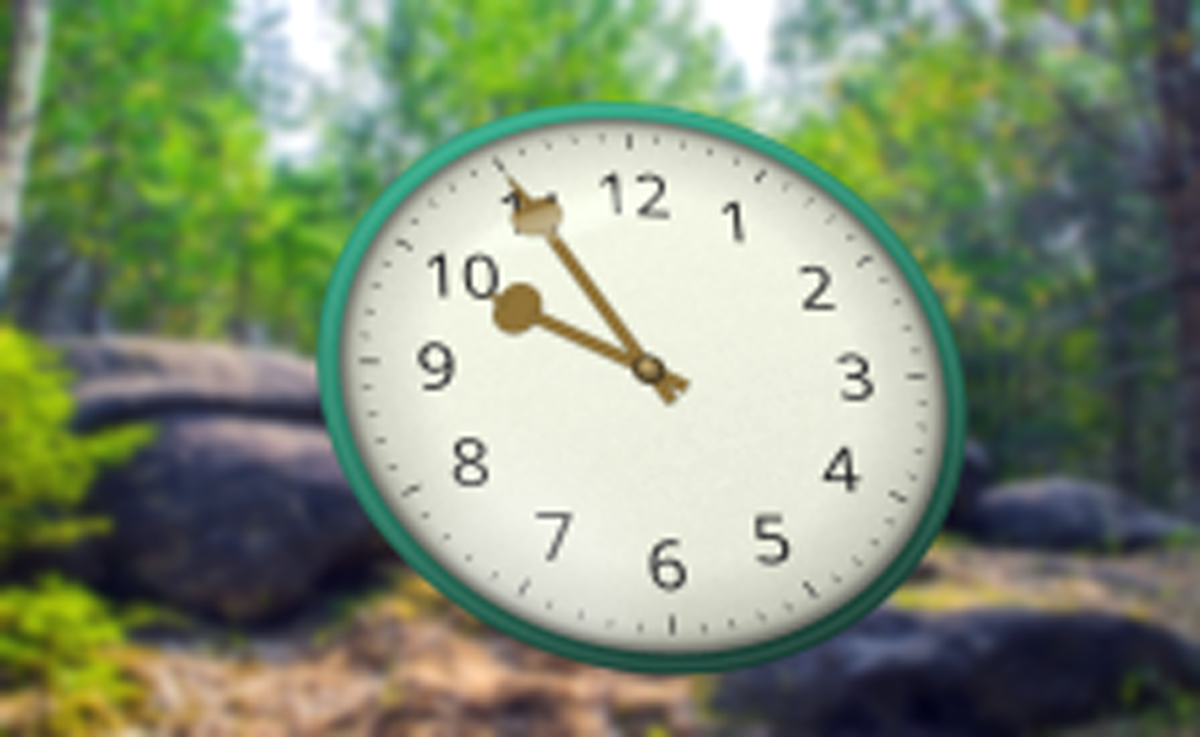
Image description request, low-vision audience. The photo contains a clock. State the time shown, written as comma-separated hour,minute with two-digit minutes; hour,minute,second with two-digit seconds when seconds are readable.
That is 9,55
